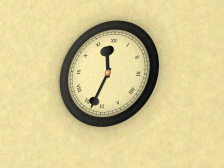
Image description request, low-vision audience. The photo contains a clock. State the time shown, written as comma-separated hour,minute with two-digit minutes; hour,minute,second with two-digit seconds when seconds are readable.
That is 11,33
